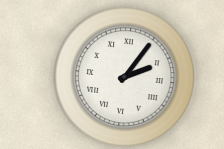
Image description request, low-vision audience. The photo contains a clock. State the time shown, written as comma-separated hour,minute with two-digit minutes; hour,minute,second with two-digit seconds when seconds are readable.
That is 2,05
